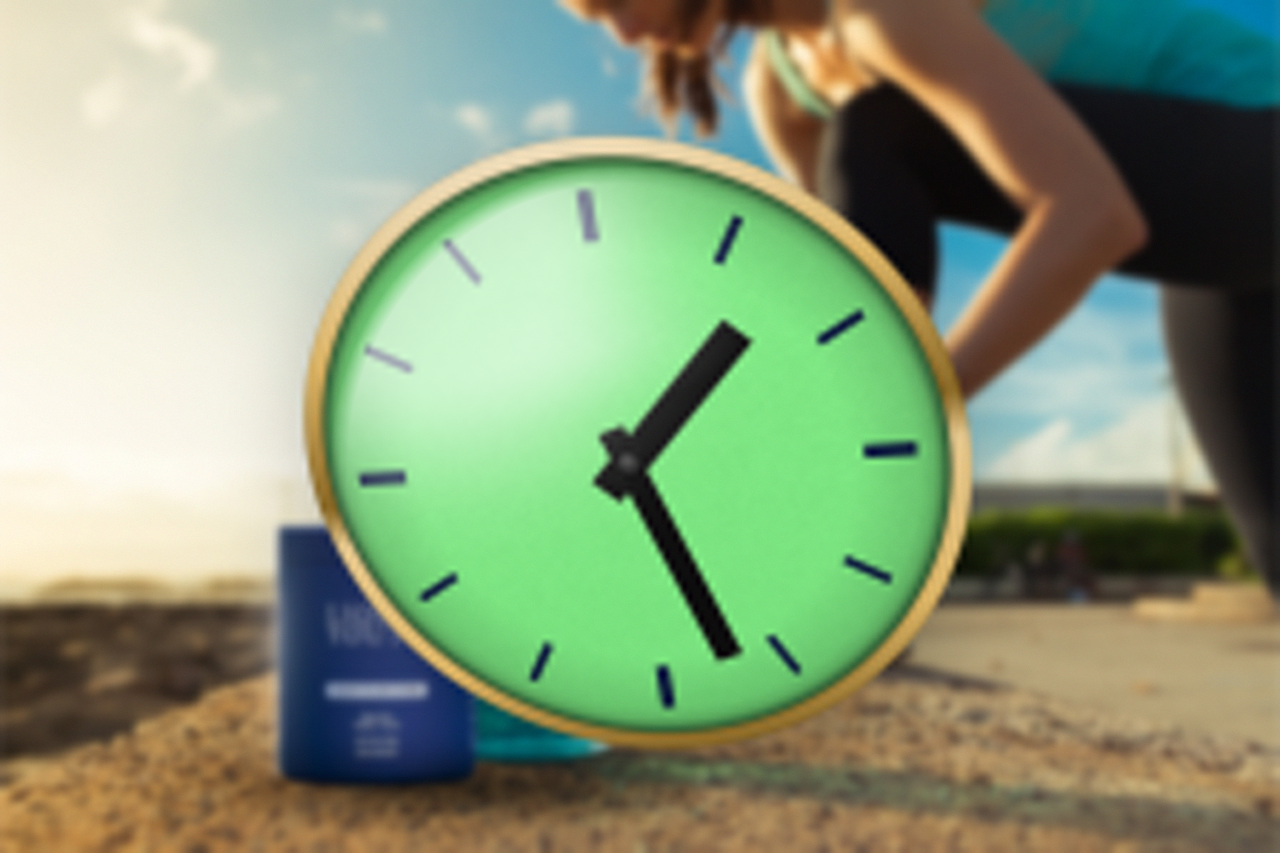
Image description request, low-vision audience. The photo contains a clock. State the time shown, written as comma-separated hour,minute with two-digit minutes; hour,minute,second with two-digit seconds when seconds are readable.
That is 1,27
